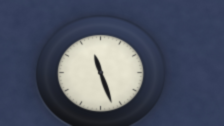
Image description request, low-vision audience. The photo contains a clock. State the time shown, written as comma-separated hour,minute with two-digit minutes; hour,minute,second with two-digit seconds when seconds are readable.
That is 11,27
